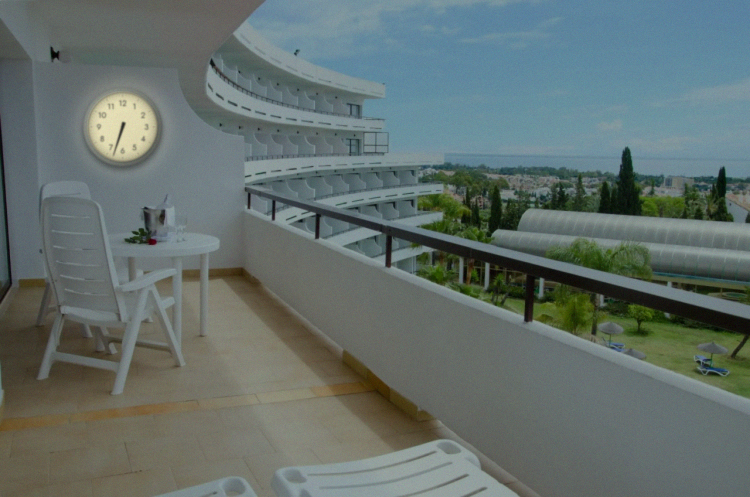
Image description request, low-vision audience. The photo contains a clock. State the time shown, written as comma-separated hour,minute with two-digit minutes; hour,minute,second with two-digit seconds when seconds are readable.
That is 6,33
